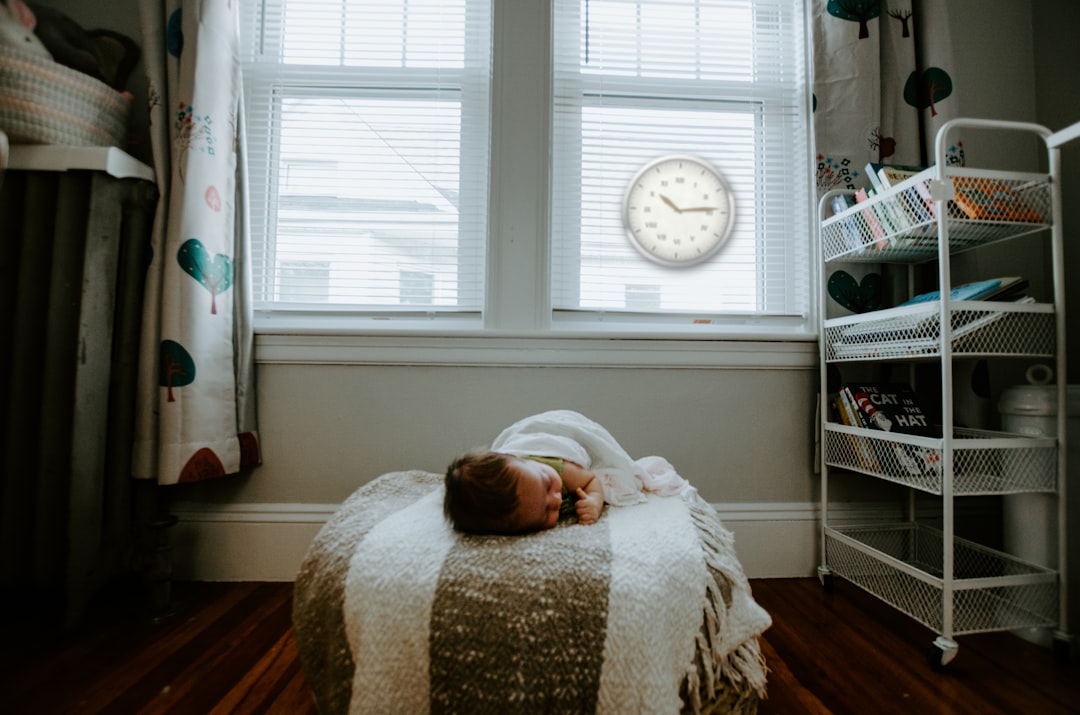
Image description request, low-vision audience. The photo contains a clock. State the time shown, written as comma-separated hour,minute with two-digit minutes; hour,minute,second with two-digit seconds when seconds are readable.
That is 10,14
